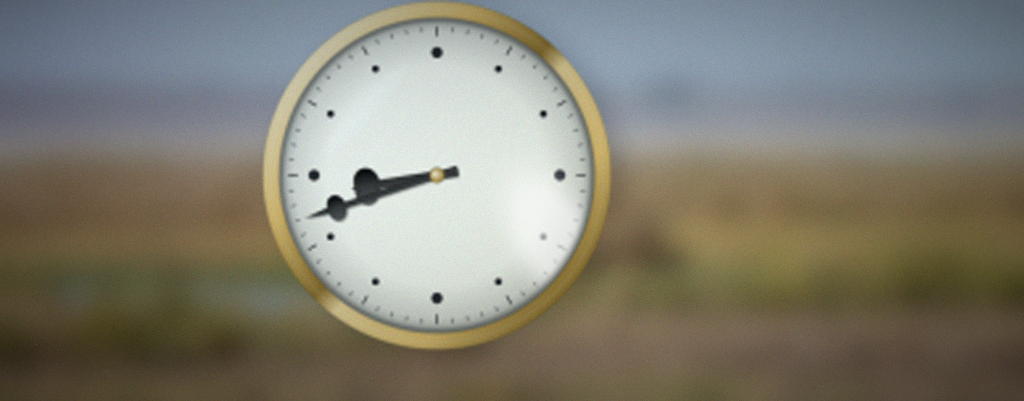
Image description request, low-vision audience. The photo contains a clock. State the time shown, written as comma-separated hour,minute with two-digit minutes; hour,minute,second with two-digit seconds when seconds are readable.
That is 8,42
